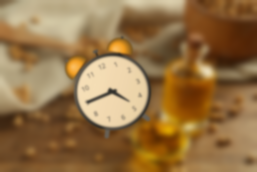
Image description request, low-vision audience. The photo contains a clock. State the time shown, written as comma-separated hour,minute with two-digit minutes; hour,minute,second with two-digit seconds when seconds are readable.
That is 4,45
